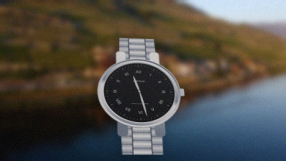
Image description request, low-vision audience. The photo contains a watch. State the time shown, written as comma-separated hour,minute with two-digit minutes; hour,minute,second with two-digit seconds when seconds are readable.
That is 11,28
